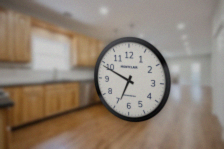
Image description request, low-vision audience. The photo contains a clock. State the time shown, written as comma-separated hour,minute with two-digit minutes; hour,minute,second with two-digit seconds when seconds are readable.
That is 6,49
